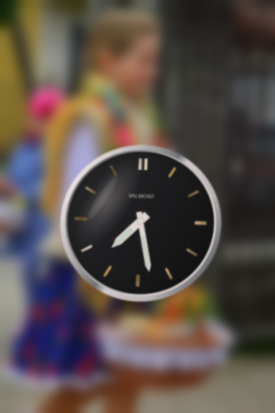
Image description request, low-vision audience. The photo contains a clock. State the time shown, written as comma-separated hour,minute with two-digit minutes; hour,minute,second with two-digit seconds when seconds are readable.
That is 7,28
